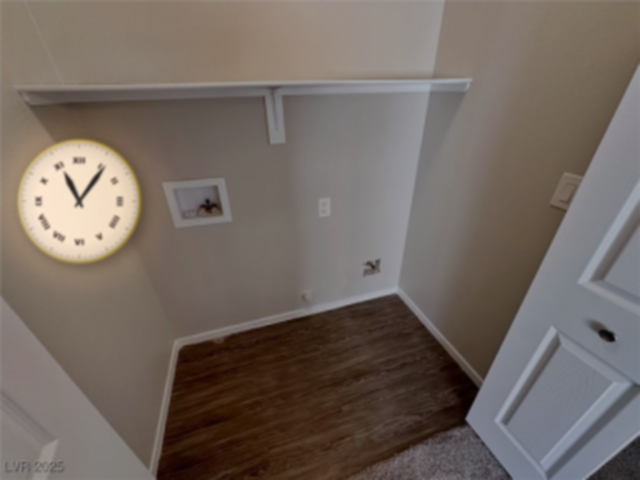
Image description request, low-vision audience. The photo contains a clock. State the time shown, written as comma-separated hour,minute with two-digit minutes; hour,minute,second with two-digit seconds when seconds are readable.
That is 11,06
